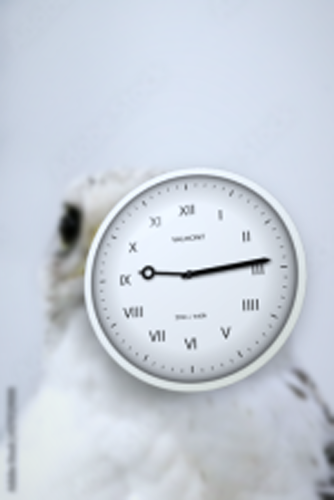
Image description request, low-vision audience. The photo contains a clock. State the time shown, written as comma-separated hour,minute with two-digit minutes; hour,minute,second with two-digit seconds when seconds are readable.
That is 9,14
